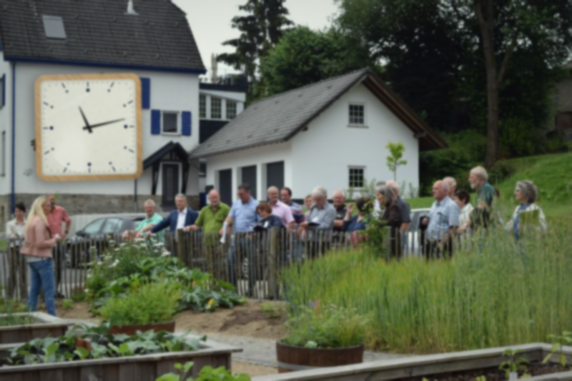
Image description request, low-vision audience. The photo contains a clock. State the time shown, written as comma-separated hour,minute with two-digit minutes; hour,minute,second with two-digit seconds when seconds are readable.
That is 11,13
